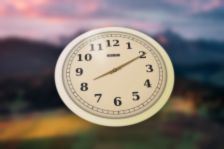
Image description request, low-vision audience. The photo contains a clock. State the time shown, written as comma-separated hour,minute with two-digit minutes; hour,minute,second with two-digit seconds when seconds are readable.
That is 8,10
